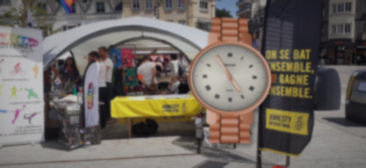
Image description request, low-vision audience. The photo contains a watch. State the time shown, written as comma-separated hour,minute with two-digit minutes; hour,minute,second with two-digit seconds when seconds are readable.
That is 4,55
